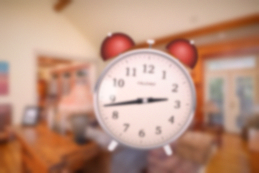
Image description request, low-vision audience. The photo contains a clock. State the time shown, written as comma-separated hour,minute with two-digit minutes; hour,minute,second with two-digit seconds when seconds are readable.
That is 2,43
